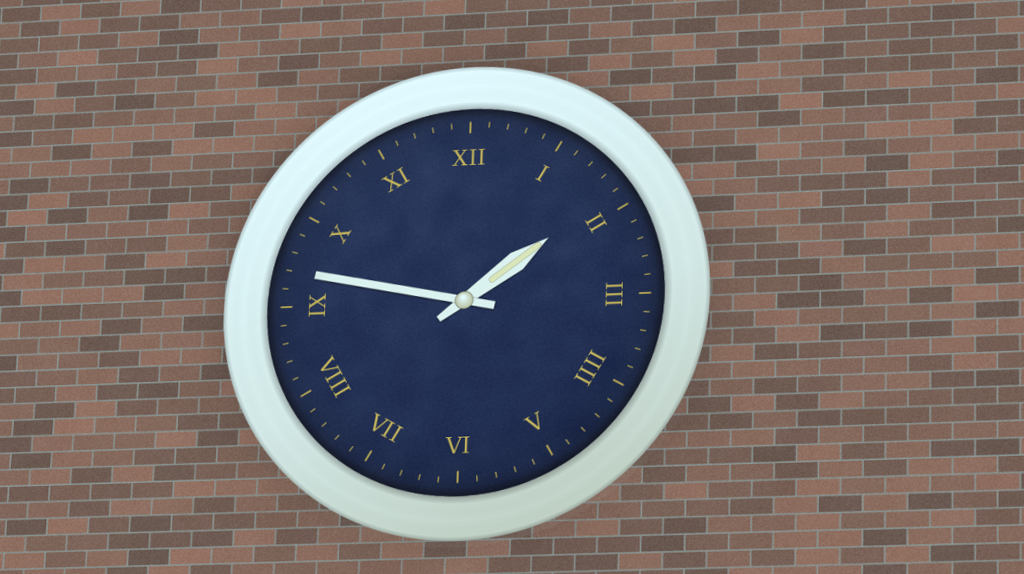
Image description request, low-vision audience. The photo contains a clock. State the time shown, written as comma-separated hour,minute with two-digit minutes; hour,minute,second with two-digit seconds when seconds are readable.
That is 1,47
